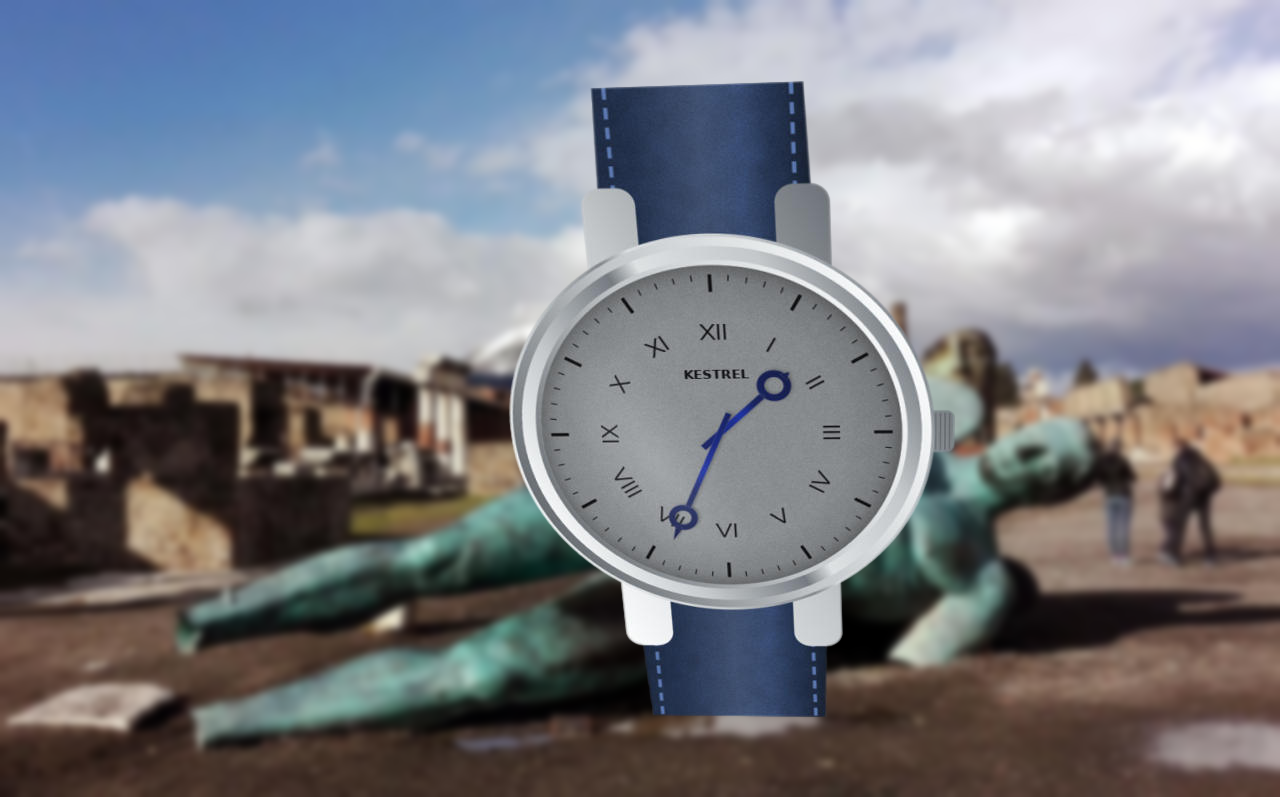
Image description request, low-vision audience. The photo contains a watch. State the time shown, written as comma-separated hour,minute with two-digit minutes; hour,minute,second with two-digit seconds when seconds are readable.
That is 1,34
